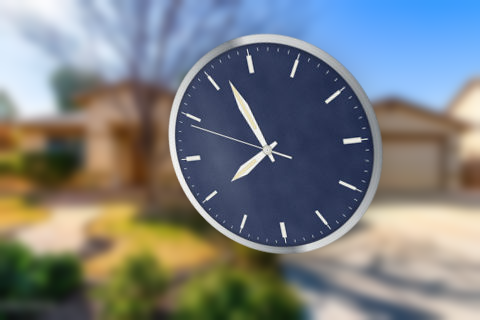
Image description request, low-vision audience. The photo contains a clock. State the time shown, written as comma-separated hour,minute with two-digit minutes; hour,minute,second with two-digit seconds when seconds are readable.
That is 7,56,49
